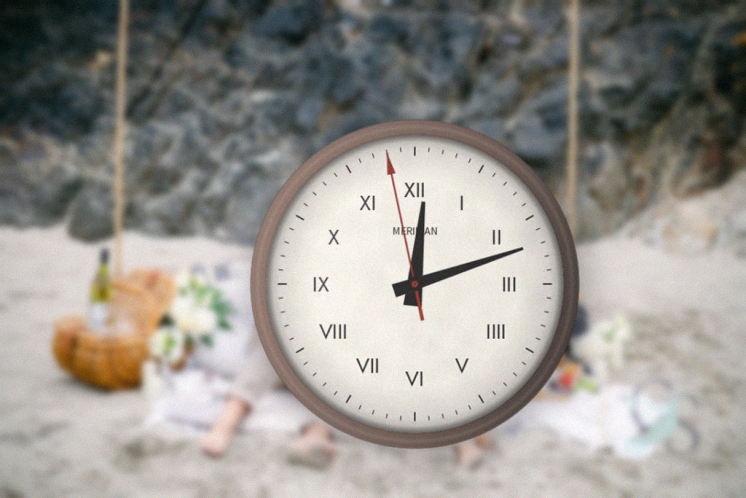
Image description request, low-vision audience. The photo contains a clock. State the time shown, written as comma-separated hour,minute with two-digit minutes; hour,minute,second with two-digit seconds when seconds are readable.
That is 12,11,58
